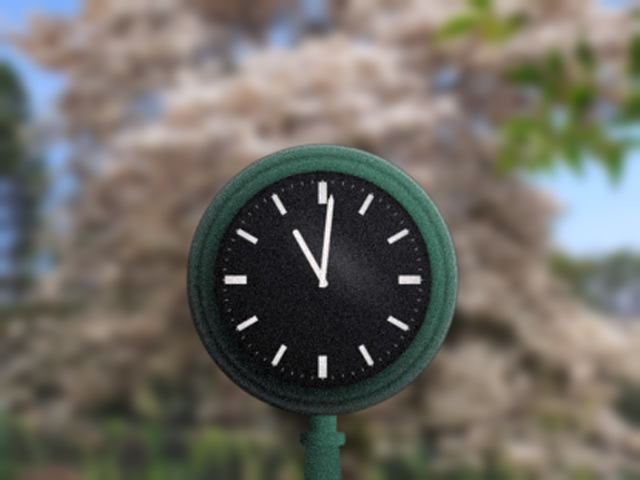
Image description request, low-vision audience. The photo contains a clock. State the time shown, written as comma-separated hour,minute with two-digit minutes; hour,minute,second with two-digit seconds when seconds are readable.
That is 11,01
